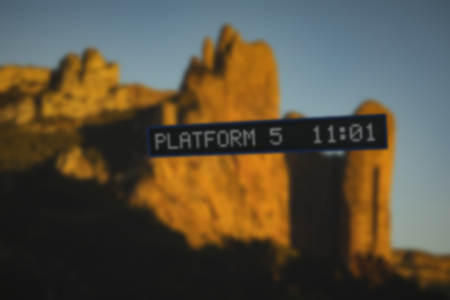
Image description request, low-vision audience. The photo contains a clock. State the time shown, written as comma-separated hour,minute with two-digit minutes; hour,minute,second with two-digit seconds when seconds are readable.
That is 11,01
